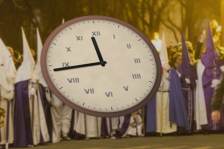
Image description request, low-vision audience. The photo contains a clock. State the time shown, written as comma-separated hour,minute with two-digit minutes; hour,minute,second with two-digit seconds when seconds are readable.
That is 11,44
